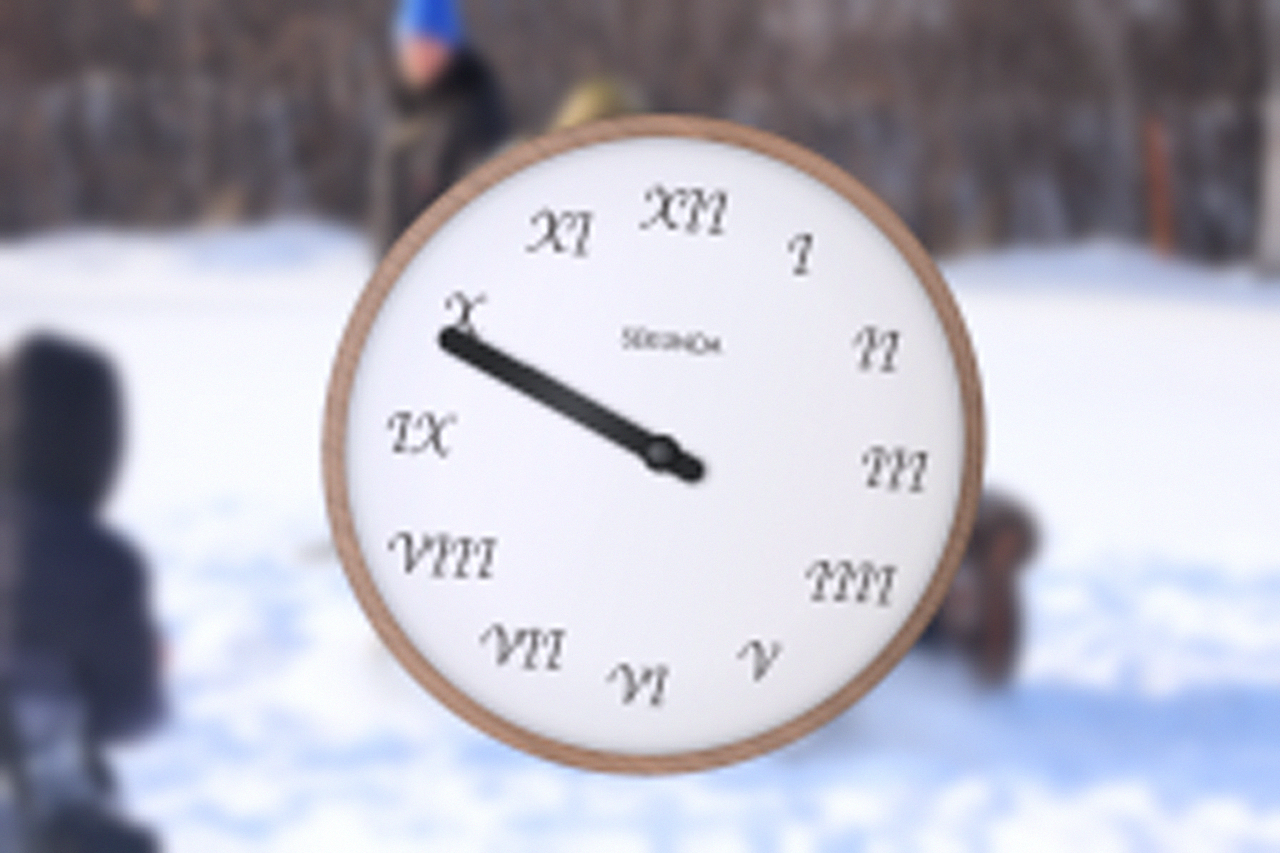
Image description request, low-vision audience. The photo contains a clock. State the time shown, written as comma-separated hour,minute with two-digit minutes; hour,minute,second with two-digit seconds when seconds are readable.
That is 9,49
